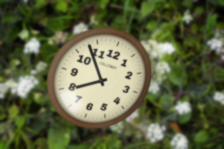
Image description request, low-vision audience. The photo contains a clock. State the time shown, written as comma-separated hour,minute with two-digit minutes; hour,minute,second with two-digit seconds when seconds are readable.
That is 7,53
